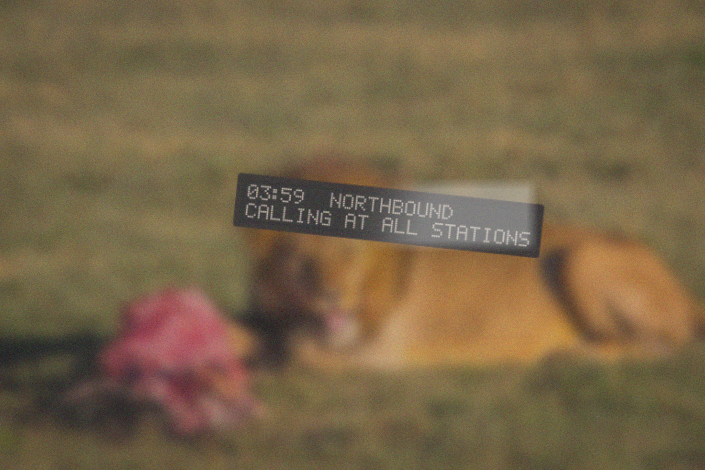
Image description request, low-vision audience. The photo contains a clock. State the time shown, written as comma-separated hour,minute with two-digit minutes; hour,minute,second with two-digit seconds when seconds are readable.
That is 3,59
